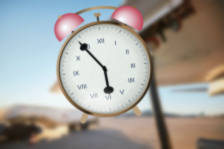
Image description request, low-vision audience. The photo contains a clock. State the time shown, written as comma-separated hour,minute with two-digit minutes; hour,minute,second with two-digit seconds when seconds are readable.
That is 5,54
